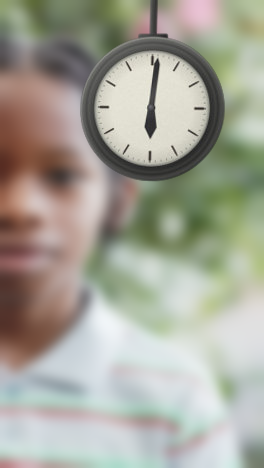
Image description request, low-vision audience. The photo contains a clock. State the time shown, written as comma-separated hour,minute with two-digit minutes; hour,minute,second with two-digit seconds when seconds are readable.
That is 6,01
